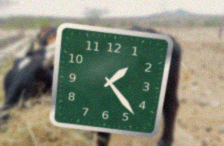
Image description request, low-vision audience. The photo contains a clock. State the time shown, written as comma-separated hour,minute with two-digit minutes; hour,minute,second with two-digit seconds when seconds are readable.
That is 1,23
